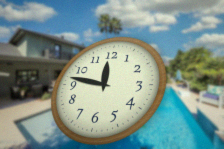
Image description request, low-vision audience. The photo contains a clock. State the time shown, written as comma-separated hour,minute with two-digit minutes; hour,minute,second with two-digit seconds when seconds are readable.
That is 11,47
